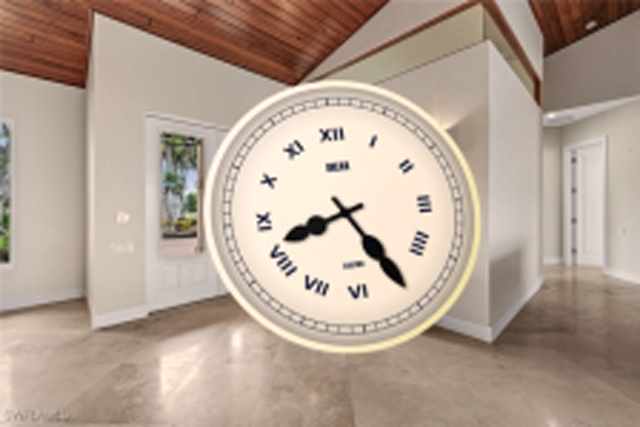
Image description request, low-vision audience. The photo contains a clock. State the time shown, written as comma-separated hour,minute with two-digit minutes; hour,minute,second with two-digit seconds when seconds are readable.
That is 8,25
